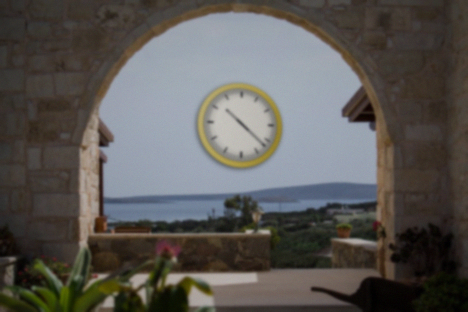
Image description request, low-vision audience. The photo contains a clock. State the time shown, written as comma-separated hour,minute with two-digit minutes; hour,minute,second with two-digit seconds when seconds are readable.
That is 10,22
